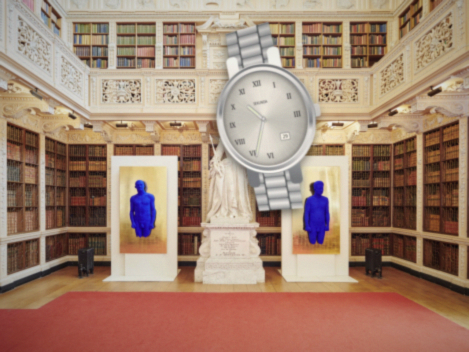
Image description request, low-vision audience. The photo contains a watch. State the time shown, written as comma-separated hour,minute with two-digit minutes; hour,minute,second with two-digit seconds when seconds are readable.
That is 10,34
